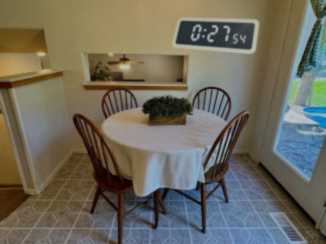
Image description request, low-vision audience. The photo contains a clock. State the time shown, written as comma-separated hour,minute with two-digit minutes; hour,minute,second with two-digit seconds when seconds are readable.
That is 0,27
